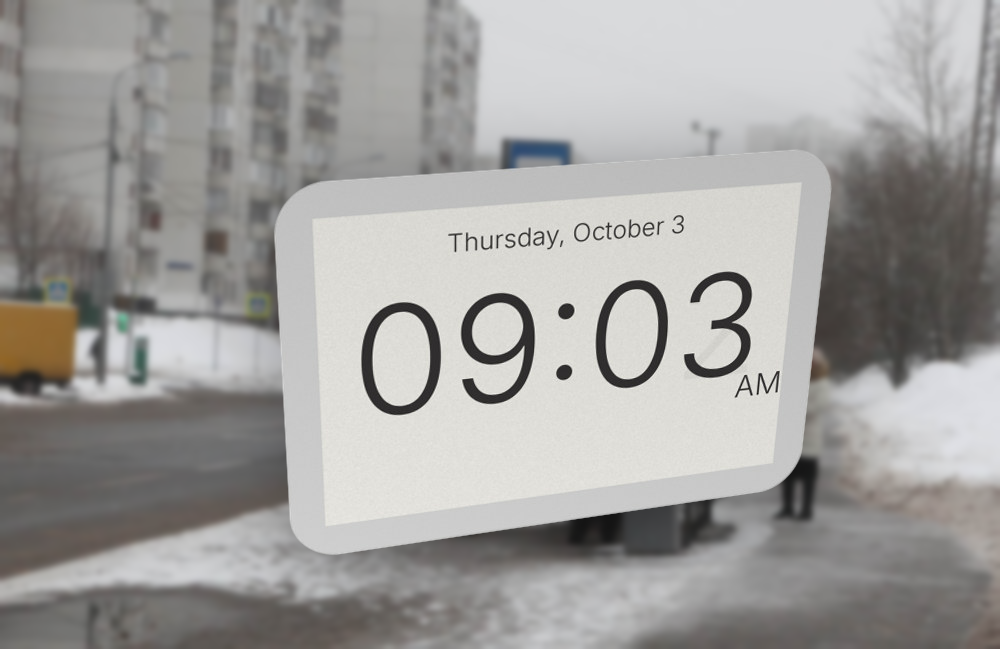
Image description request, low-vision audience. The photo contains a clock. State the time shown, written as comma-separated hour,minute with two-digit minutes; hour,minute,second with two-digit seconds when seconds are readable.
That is 9,03
